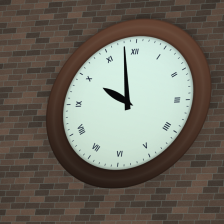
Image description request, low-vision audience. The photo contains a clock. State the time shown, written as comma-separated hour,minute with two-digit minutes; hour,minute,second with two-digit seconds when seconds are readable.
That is 9,58
